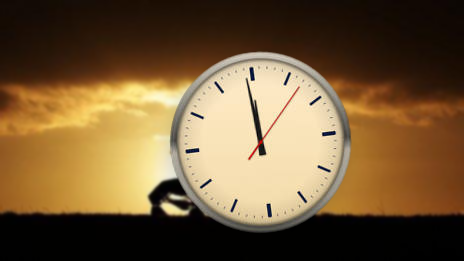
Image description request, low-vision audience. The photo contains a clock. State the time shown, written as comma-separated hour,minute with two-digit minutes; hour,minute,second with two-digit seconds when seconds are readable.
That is 11,59,07
